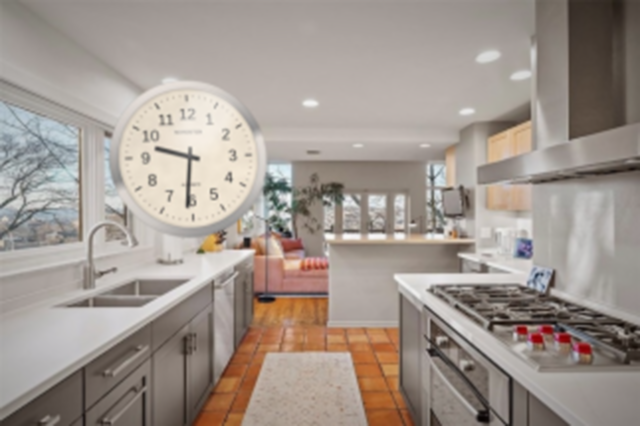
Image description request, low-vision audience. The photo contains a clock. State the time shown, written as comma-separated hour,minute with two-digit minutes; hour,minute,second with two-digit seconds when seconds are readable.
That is 9,31
